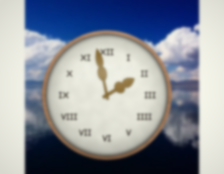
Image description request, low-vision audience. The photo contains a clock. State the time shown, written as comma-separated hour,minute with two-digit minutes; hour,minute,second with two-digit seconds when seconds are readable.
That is 1,58
